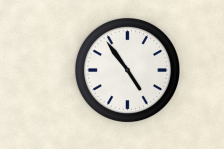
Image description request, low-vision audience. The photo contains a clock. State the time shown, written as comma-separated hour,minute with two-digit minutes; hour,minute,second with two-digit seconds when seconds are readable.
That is 4,54
